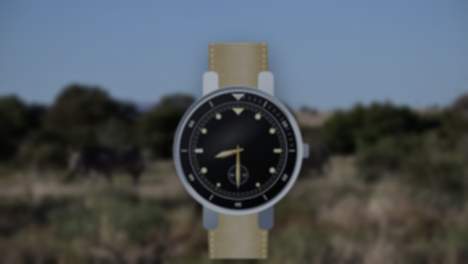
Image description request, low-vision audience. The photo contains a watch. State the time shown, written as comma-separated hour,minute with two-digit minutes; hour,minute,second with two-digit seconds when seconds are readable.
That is 8,30
